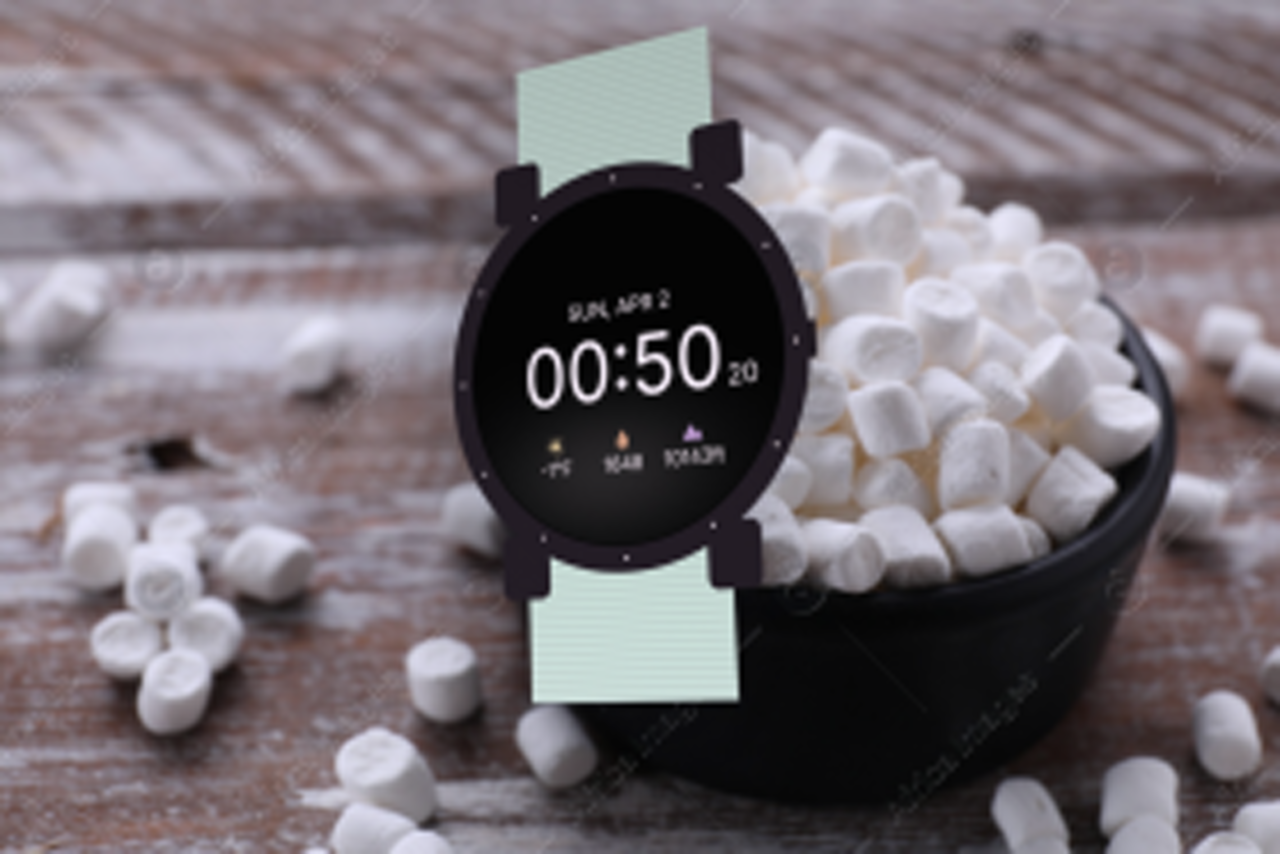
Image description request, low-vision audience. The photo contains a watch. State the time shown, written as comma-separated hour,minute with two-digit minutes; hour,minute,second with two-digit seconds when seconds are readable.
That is 0,50
